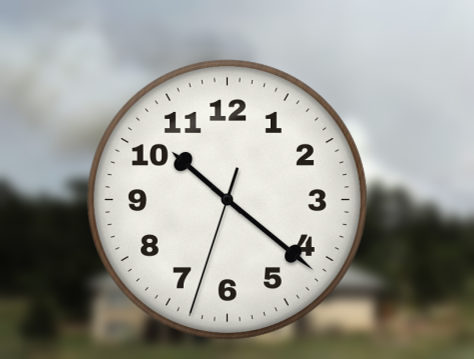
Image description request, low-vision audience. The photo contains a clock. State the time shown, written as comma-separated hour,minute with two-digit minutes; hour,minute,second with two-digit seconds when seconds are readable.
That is 10,21,33
